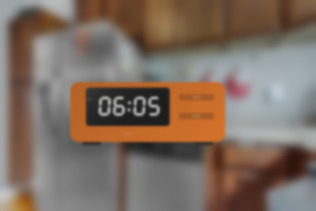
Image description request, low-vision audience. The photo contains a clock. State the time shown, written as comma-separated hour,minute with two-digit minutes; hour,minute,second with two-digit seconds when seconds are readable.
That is 6,05
